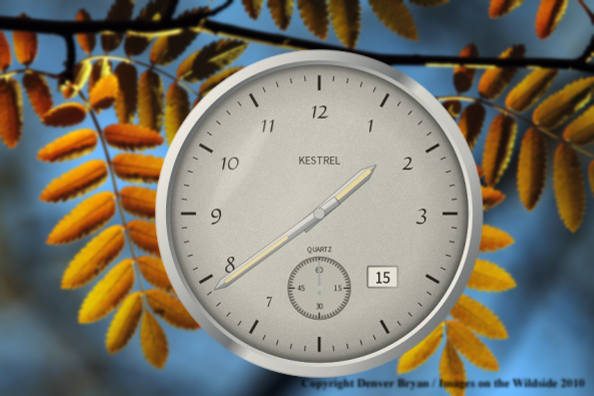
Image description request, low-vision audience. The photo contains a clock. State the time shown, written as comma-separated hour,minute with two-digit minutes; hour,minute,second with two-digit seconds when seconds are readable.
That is 1,39
